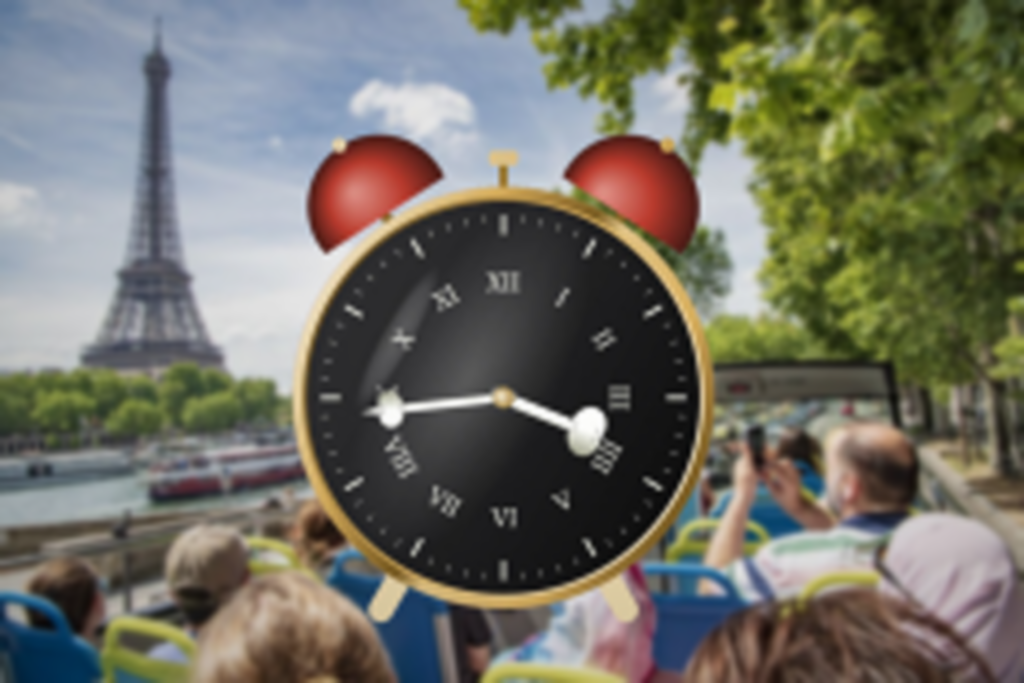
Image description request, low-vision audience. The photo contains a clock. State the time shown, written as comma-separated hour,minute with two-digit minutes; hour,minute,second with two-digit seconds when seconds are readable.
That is 3,44
